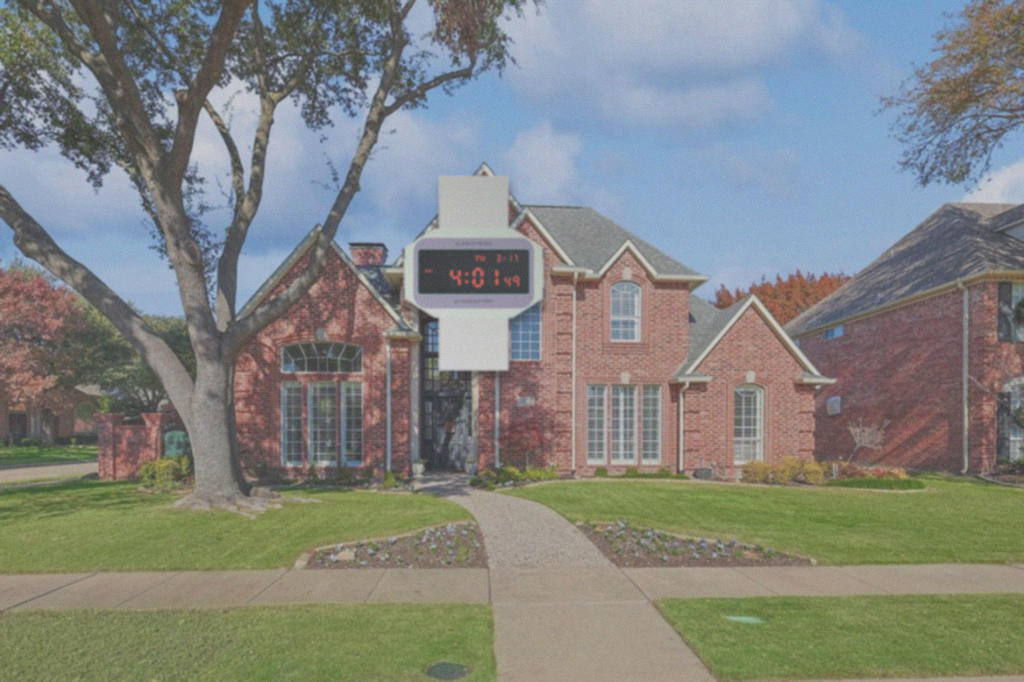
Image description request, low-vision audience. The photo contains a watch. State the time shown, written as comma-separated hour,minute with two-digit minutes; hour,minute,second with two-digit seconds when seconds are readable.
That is 4,01,49
